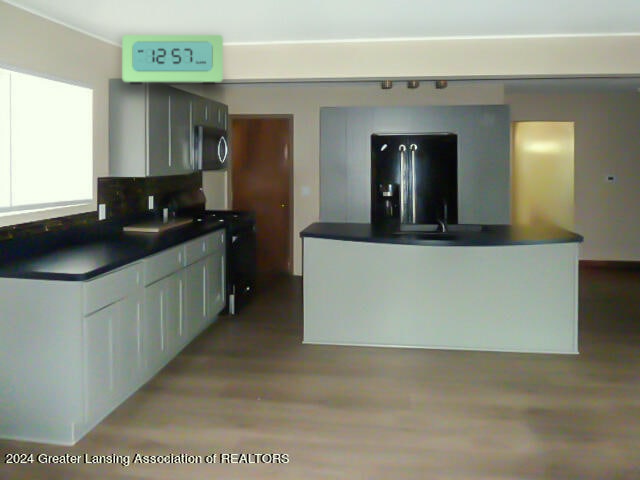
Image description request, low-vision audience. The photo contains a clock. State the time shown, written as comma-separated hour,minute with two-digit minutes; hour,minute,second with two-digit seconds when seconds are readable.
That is 12,57
